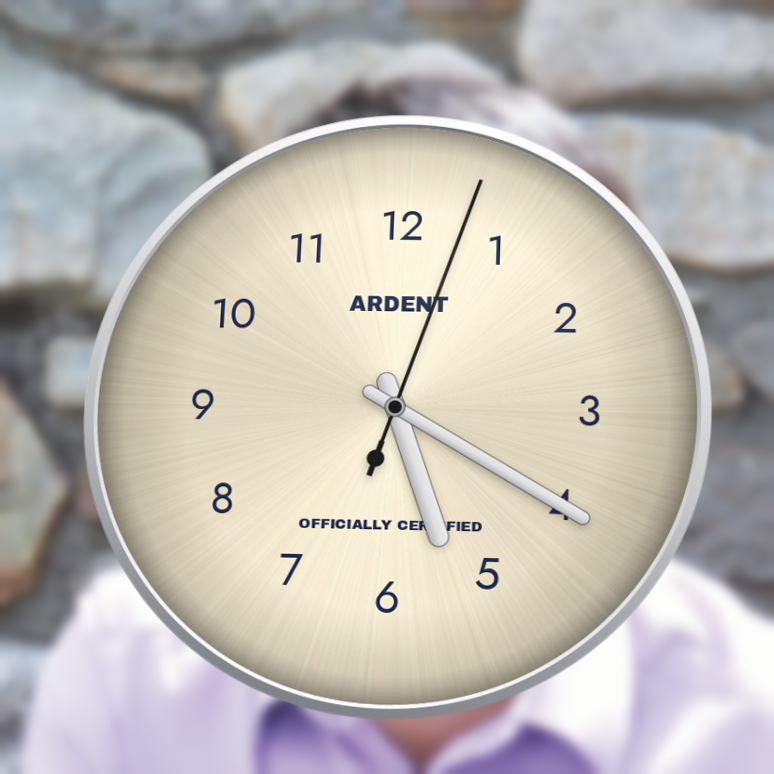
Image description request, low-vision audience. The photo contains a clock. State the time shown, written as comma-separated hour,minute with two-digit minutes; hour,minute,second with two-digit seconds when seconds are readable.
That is 5,20,03
